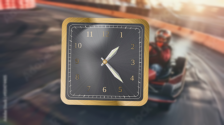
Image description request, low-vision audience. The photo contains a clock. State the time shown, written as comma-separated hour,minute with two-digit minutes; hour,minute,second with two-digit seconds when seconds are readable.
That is 1,23
